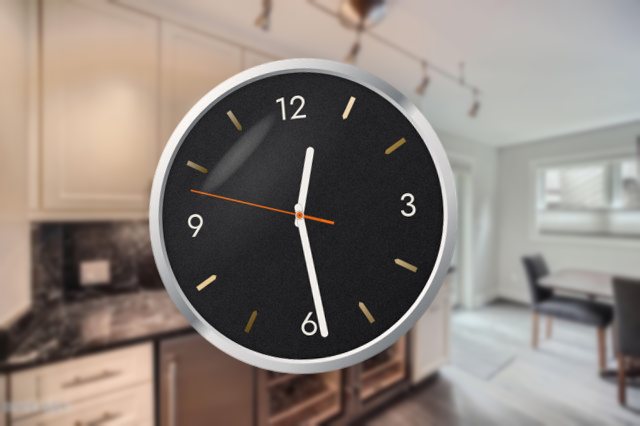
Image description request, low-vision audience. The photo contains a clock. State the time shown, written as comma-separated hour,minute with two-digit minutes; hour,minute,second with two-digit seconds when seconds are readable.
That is 12,28,48
